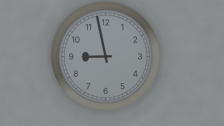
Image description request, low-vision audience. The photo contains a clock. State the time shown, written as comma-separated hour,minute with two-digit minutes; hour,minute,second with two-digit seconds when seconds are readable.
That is 8,58
